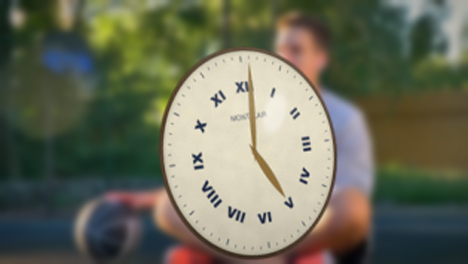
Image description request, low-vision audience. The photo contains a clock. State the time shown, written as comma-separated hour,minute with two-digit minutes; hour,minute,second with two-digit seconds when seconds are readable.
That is 5,01
